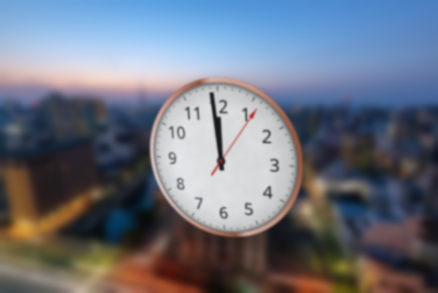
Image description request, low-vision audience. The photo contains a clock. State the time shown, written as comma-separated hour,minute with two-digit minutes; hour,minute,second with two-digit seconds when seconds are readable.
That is 11,59,06
